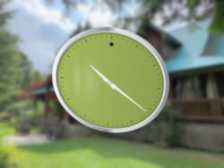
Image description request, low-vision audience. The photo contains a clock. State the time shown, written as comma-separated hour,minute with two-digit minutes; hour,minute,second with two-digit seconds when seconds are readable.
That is 10,21
